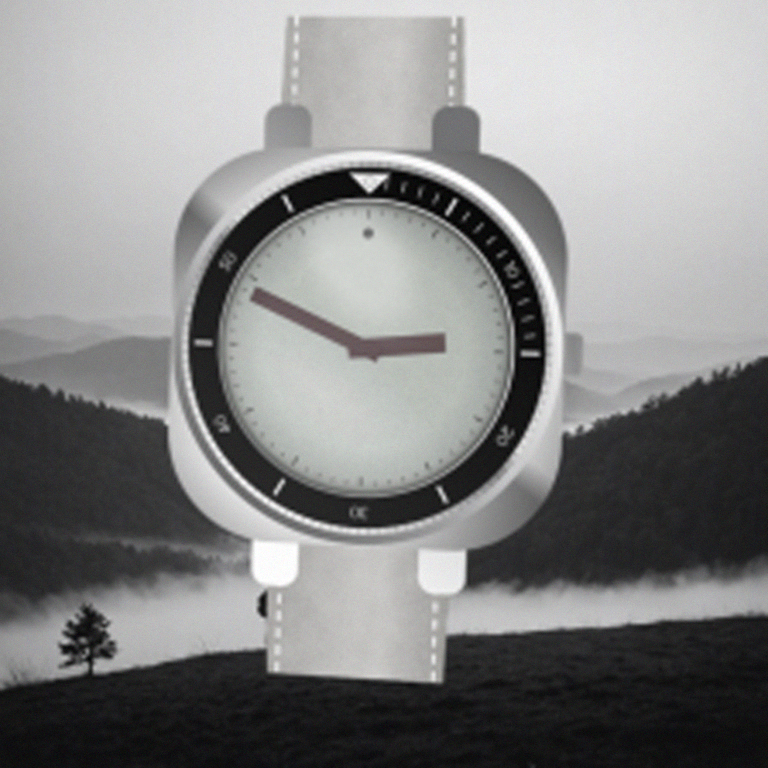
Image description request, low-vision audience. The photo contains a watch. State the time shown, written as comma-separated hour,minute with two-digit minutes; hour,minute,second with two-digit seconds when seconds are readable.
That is 2,49
